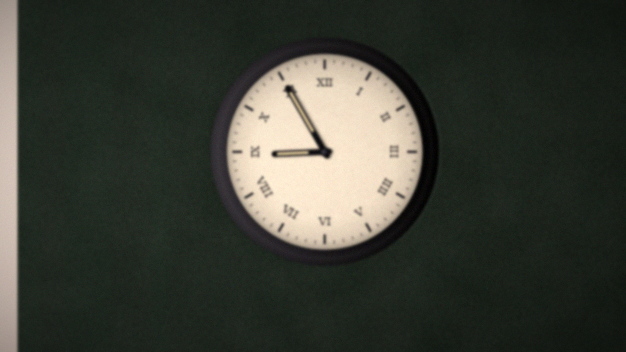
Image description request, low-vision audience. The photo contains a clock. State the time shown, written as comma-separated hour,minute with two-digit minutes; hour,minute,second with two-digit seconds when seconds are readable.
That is 8,55
